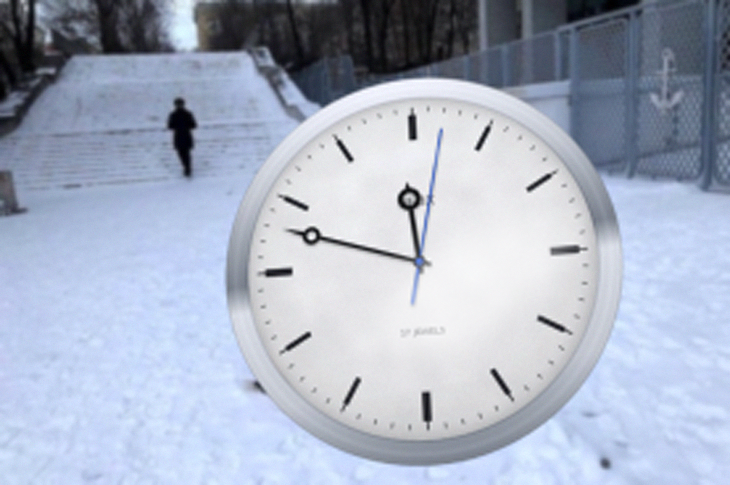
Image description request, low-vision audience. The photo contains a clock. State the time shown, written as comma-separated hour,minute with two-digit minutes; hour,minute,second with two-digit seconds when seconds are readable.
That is 11,48,02
